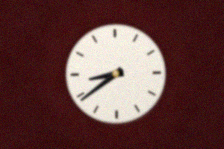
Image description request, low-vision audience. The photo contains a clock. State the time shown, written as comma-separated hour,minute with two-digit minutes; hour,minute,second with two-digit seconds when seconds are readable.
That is 8,39
